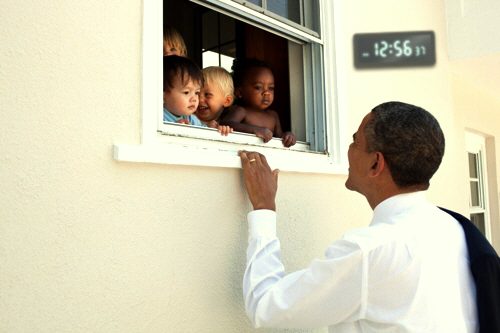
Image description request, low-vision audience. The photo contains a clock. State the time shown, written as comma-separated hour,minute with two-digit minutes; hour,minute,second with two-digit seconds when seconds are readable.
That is 12,56
